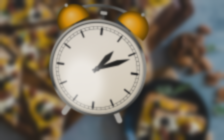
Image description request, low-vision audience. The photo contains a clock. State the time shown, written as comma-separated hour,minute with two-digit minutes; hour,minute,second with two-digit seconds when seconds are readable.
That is 1,11
